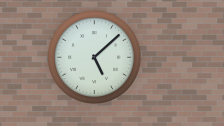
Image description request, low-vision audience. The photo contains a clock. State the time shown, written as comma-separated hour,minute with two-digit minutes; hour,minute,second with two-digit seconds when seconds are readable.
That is 5,08
